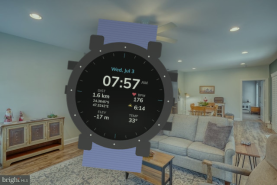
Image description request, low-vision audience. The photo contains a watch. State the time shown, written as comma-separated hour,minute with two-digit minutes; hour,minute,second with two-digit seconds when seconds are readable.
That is 7,57
